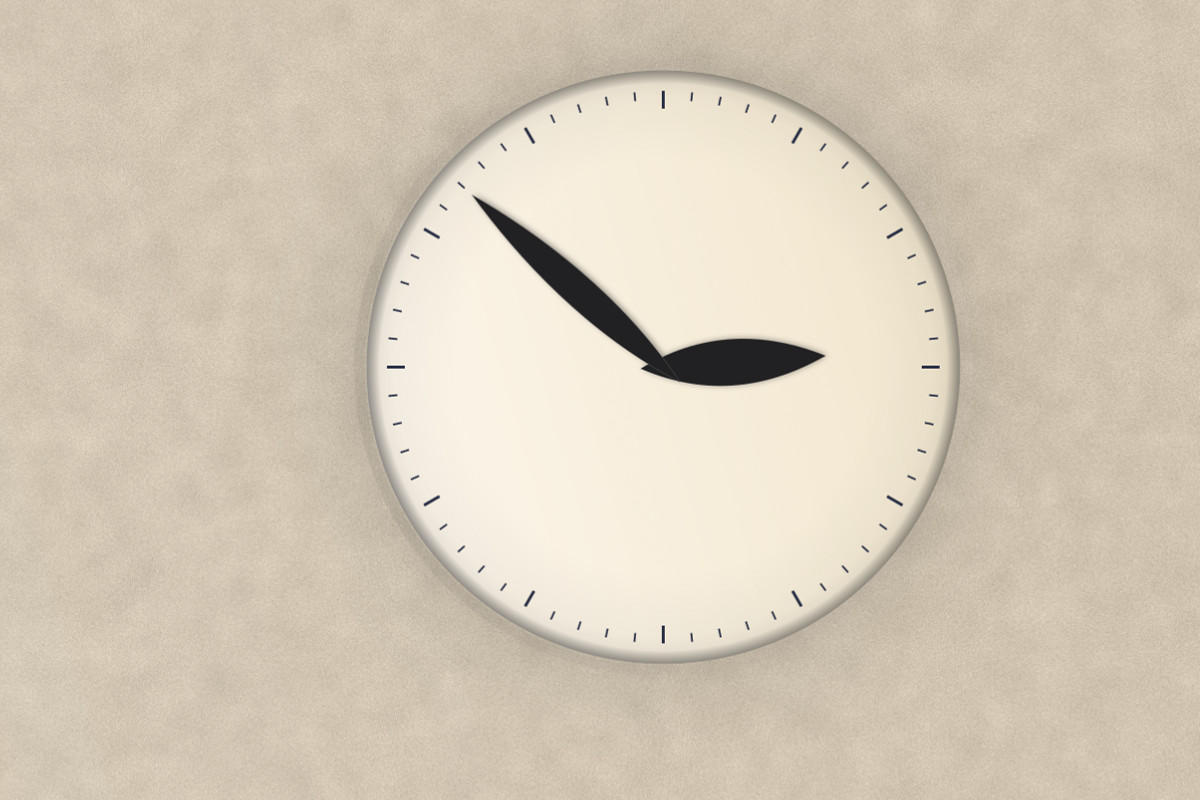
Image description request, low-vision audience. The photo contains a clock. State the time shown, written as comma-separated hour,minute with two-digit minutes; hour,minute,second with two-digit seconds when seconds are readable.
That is 2,52
